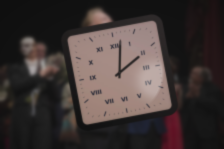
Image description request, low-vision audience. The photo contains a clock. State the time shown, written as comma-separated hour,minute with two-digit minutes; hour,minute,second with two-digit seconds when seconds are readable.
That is 2,02
